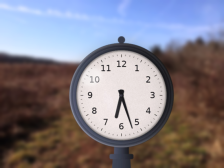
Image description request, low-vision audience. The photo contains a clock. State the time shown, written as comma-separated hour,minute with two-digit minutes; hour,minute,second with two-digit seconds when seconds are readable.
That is 6,27
